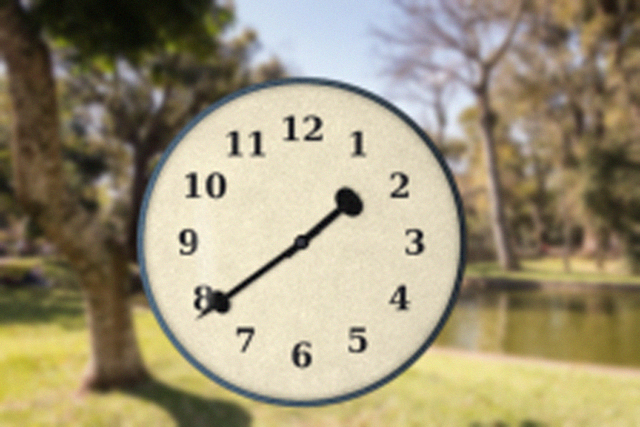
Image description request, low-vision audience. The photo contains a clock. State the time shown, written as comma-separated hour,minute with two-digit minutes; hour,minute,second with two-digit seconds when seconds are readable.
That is 1,39
